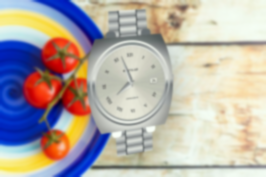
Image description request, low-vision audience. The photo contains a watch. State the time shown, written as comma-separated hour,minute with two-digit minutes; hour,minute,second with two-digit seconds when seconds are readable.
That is 7,57
